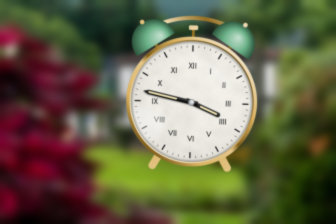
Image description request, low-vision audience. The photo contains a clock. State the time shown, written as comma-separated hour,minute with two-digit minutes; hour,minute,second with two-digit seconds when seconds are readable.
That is 3,47
